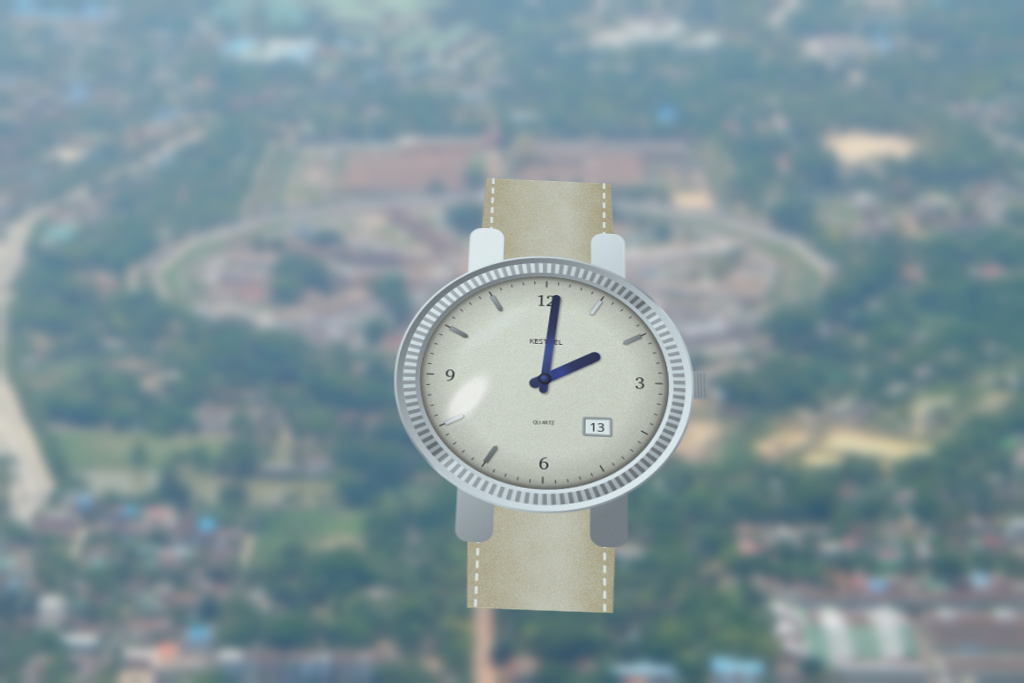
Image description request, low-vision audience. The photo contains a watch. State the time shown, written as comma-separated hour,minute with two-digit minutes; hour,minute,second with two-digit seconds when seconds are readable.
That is 2,01
